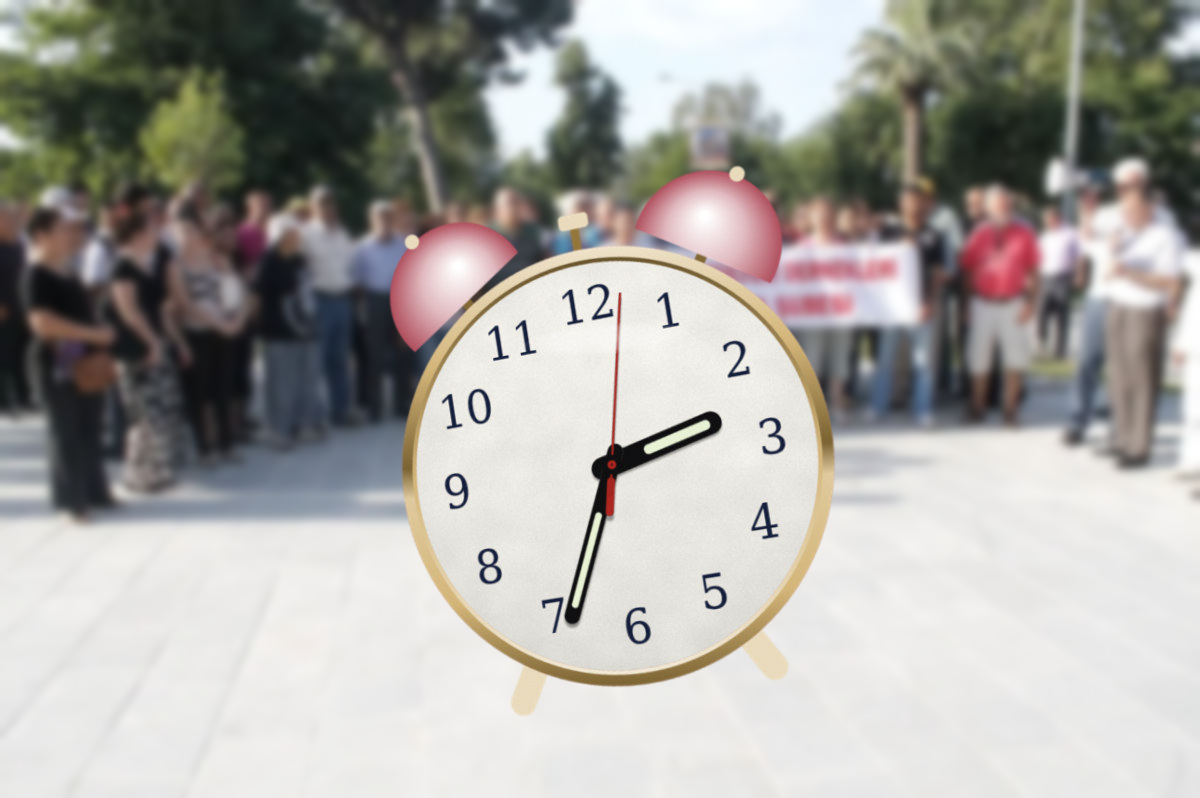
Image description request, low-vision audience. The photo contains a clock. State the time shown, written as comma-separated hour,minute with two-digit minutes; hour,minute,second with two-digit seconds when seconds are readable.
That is 2,34,02
